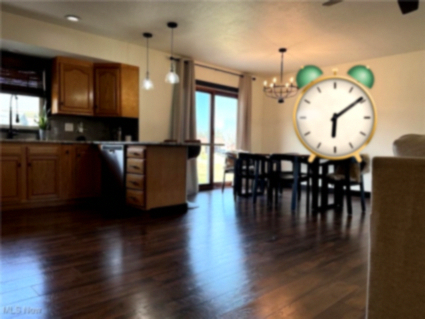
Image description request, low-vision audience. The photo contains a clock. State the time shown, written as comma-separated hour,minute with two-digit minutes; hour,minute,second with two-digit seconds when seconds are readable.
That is 6,09
